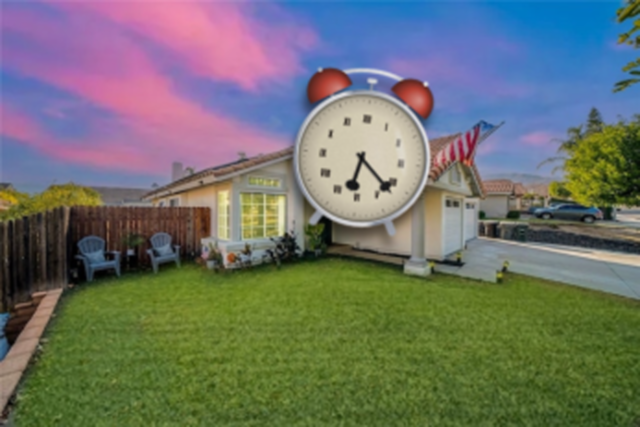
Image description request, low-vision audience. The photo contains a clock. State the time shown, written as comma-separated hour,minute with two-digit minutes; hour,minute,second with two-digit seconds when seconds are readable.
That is 6,22
